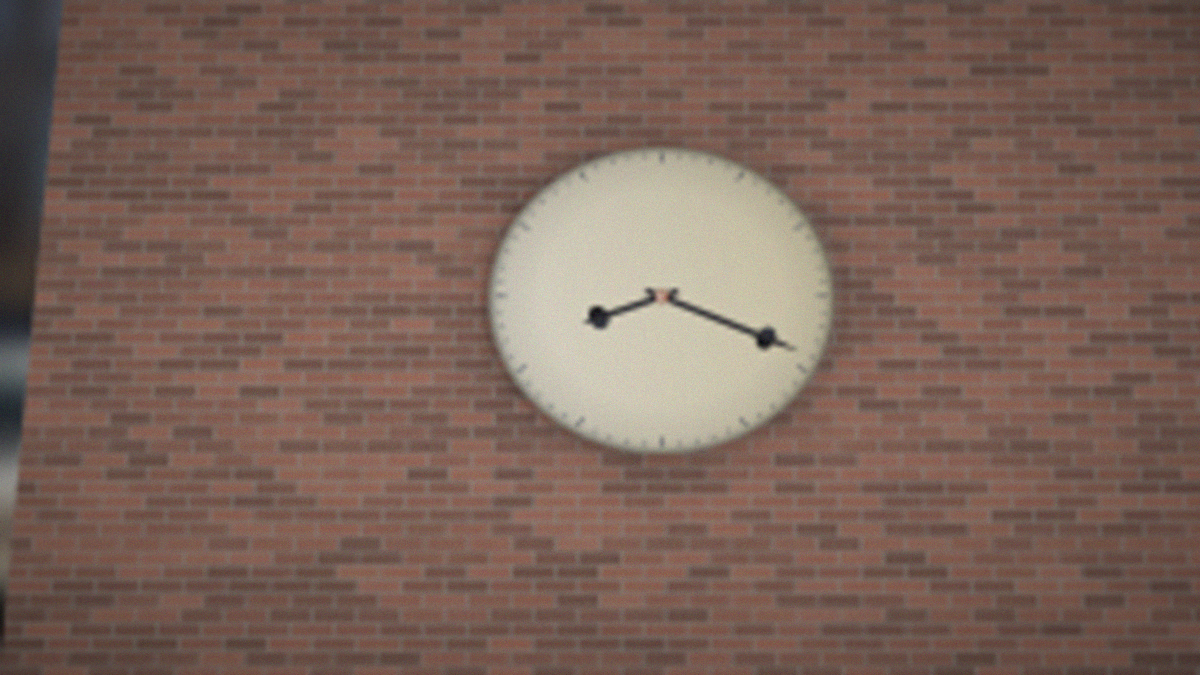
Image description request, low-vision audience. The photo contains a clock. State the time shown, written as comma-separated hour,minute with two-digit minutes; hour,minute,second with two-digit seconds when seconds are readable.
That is 8,19
